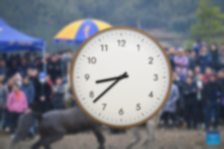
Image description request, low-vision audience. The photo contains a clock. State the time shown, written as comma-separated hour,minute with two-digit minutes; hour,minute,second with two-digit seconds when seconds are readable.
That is 8,38
